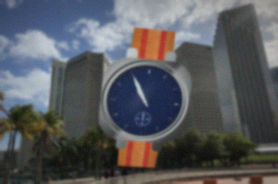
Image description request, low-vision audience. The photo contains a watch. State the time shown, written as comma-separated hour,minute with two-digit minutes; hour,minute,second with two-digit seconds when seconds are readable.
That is 10,55
